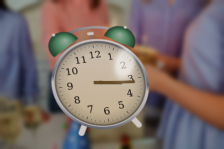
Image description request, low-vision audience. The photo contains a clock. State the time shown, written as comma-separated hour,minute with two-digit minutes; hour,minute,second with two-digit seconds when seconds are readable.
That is 3,16
